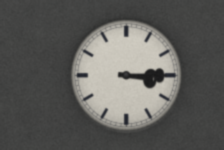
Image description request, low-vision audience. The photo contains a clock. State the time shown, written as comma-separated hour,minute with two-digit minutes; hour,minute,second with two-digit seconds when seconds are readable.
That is 3,15
